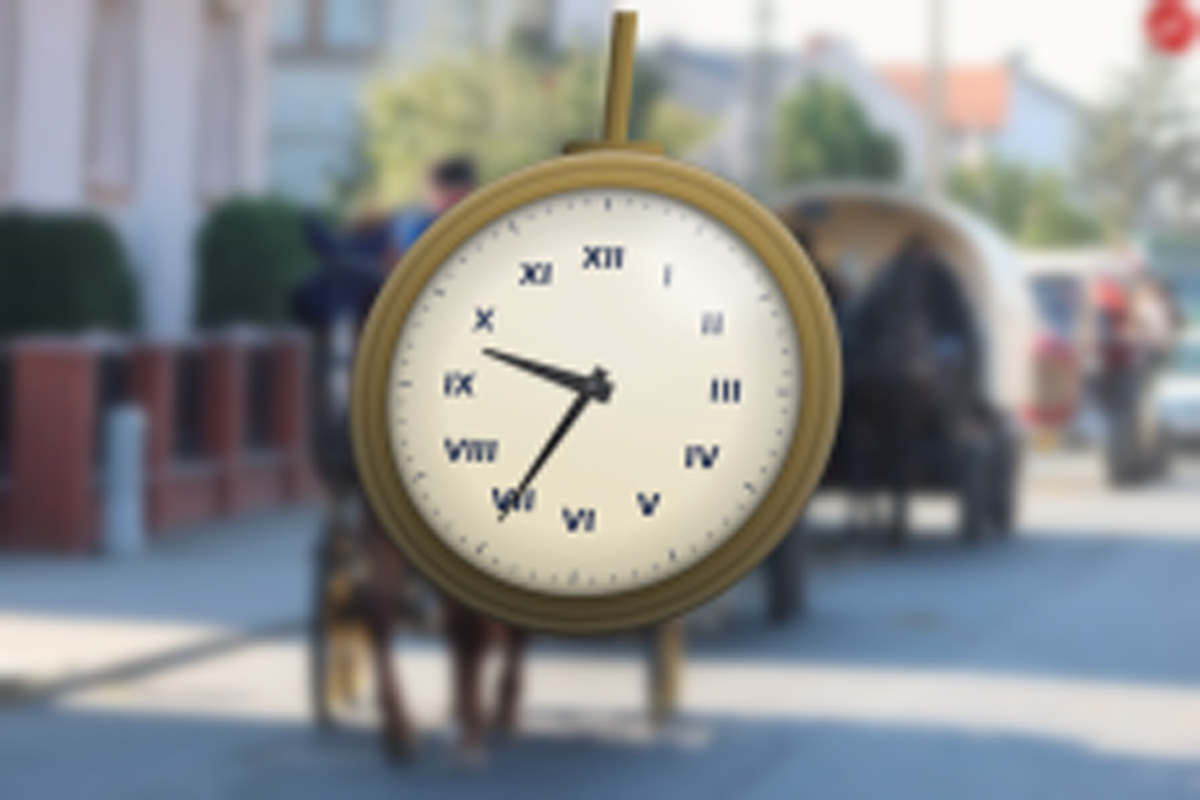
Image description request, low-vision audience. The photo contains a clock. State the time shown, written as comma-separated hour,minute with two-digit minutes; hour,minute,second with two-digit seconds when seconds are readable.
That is 9,35
